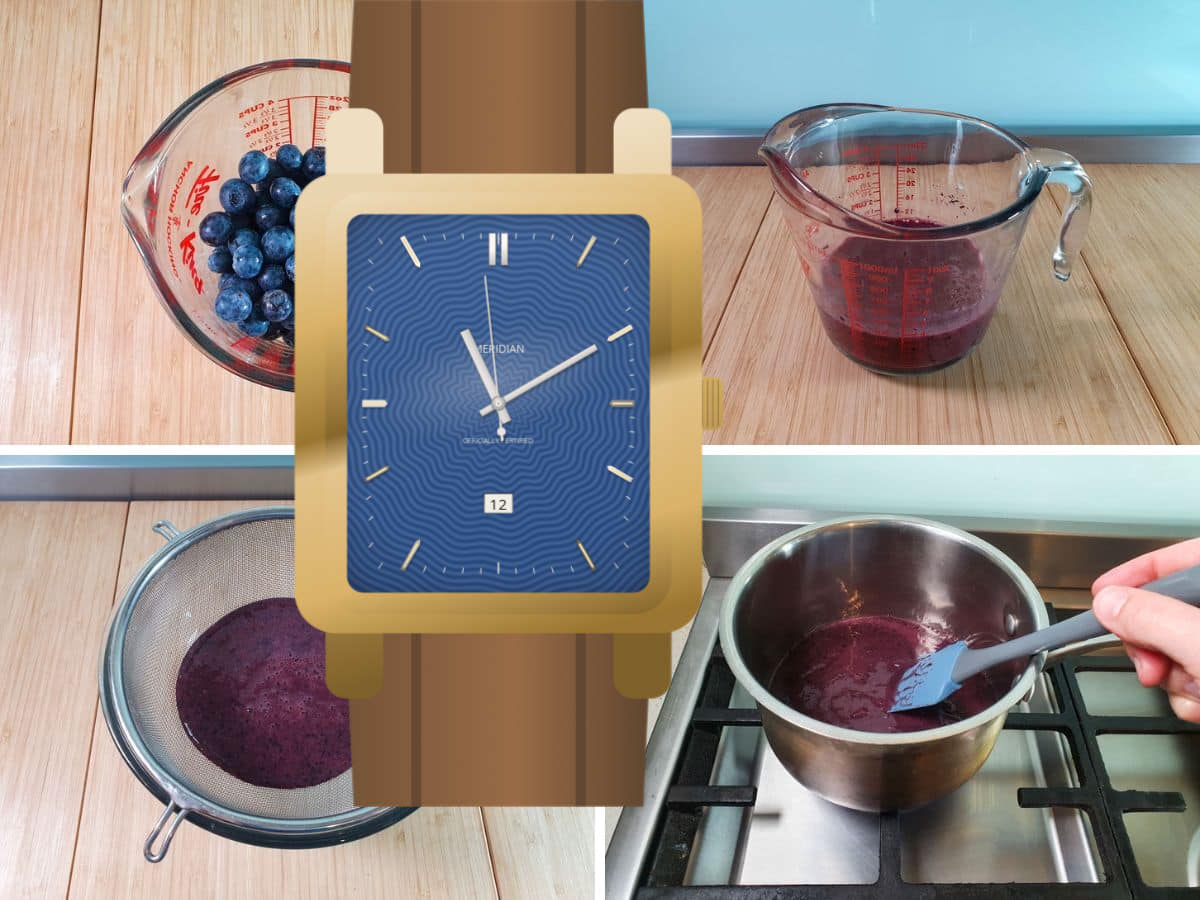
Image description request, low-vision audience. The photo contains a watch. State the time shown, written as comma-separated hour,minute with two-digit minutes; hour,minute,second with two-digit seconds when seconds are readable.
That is 11,09,59
